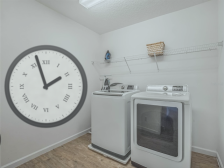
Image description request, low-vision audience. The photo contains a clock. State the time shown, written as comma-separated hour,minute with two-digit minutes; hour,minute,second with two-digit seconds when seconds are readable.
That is 1,57
